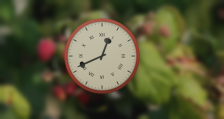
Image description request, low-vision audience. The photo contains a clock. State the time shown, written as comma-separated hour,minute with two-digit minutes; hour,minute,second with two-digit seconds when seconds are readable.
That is 12,41
